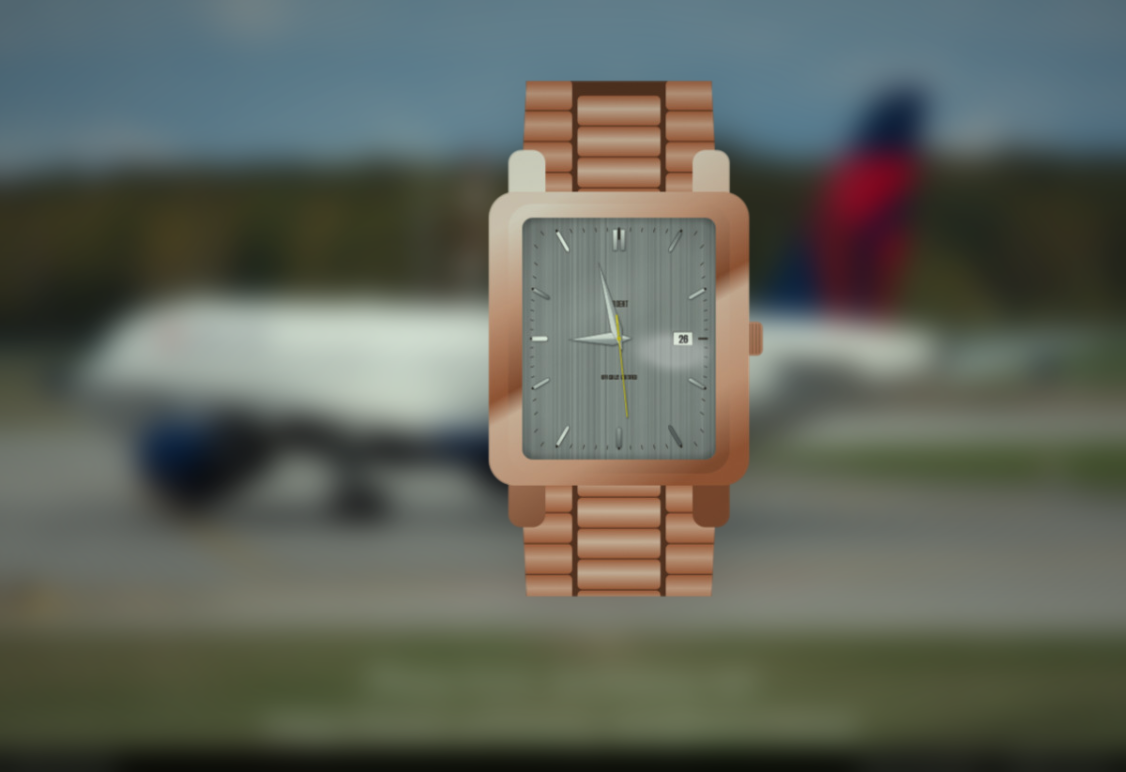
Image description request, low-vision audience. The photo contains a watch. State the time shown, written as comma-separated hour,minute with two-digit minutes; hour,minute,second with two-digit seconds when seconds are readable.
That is 8,57,29
